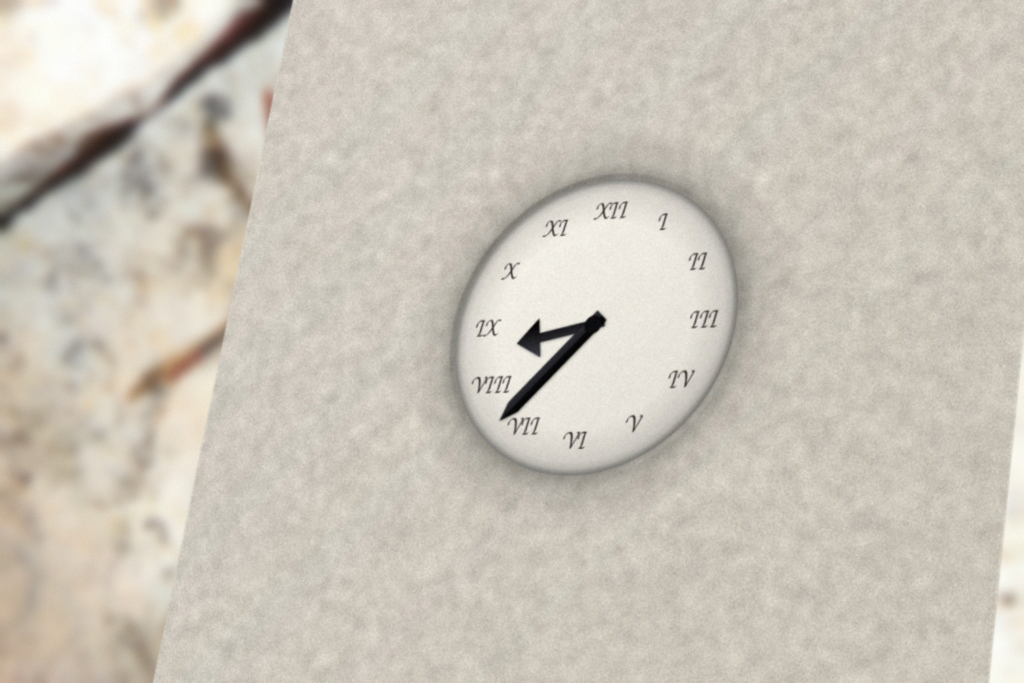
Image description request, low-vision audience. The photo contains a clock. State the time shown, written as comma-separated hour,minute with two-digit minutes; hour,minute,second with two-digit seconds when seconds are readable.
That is 8,37
